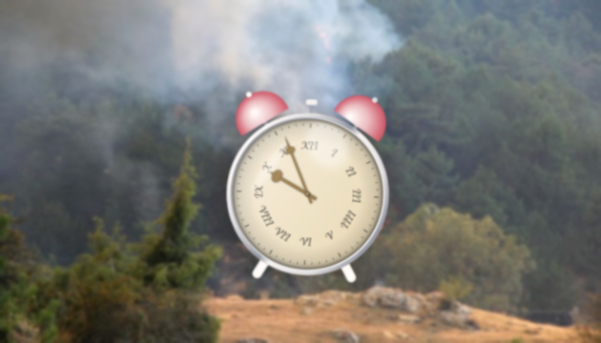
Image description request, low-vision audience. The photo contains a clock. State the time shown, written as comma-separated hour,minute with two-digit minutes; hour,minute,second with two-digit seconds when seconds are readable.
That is 9,56
